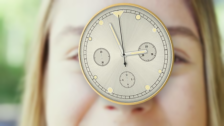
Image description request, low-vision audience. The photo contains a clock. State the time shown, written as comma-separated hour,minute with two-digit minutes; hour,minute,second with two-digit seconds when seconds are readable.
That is 2,57
